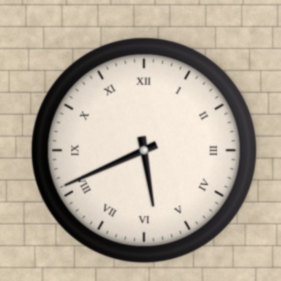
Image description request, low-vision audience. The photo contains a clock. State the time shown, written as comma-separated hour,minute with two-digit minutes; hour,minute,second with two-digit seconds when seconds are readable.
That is 5,41
